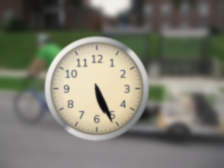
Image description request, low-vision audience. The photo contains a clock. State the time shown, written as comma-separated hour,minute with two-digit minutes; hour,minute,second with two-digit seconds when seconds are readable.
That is 5,26
